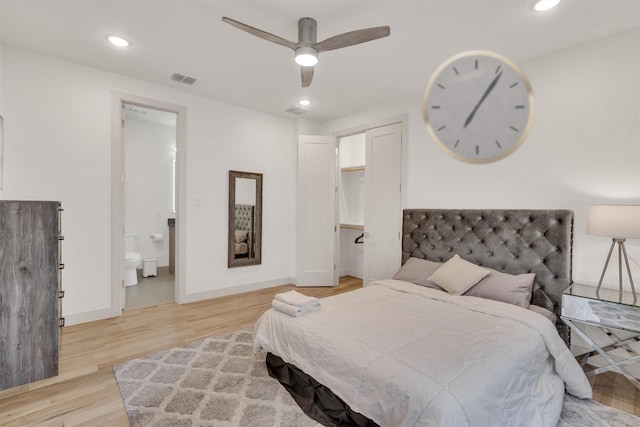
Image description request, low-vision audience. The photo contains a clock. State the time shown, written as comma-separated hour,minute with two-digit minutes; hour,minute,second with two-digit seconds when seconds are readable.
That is 7,06
